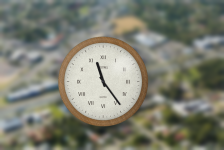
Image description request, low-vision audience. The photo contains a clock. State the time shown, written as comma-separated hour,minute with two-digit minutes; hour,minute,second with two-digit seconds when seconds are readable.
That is 11,24
